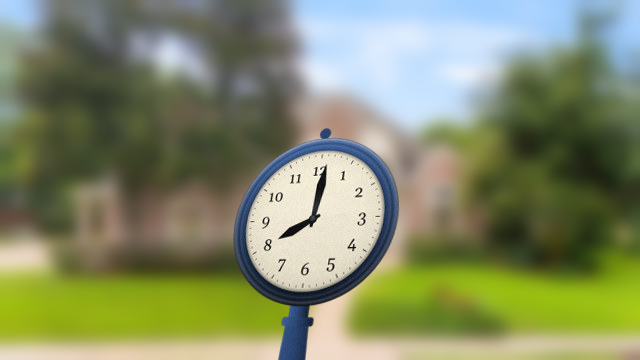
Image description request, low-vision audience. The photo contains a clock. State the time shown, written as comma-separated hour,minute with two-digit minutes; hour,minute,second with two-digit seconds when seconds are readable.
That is 8,01
